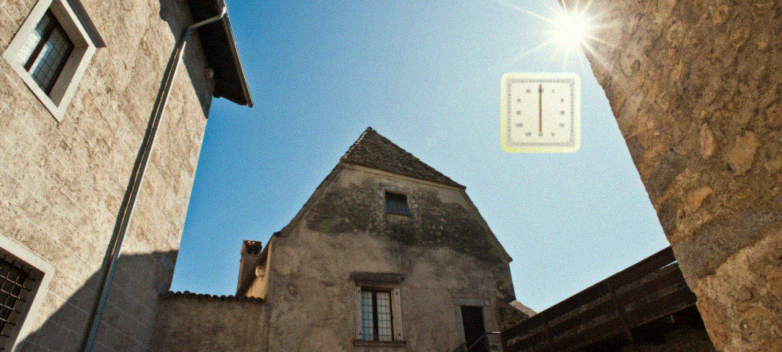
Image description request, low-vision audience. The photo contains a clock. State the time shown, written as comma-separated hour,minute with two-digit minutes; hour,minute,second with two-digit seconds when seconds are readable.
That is 6,00
